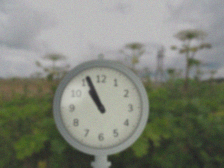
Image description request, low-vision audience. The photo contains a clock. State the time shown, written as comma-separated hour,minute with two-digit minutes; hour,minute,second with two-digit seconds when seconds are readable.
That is 10,56
